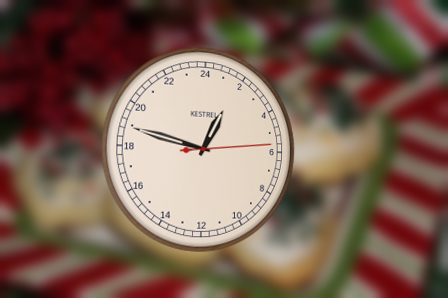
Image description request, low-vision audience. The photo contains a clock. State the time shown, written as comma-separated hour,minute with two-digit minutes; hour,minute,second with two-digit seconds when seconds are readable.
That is 1,47,14
